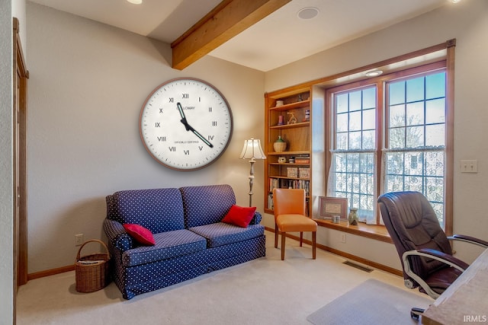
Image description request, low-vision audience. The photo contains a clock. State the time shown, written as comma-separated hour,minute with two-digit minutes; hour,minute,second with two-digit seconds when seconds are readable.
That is 11,22
